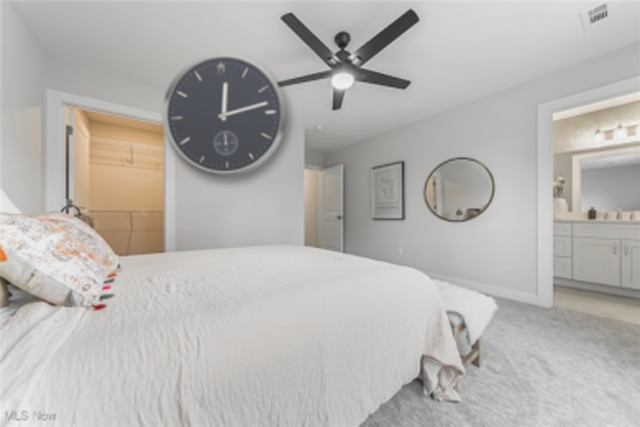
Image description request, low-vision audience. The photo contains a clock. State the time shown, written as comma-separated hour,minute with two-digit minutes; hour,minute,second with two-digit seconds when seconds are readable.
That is 12,13
